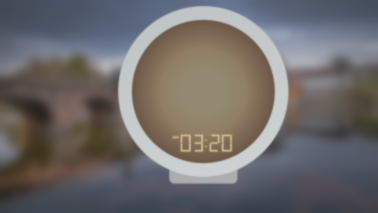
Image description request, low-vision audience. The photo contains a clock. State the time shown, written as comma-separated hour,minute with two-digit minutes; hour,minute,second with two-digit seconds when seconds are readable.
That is 3,20
